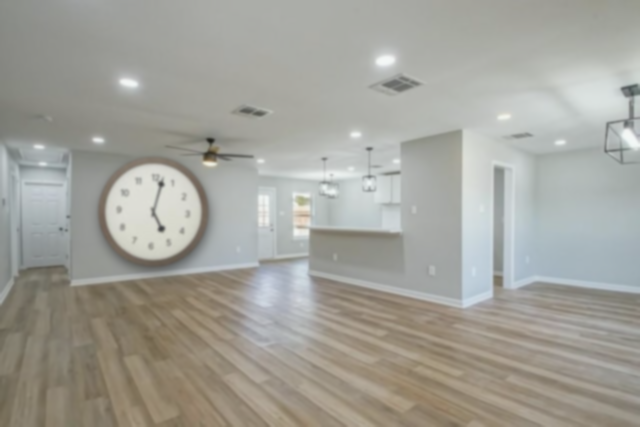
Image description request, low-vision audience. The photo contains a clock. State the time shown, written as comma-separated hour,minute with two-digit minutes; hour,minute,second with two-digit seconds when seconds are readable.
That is 5,02
